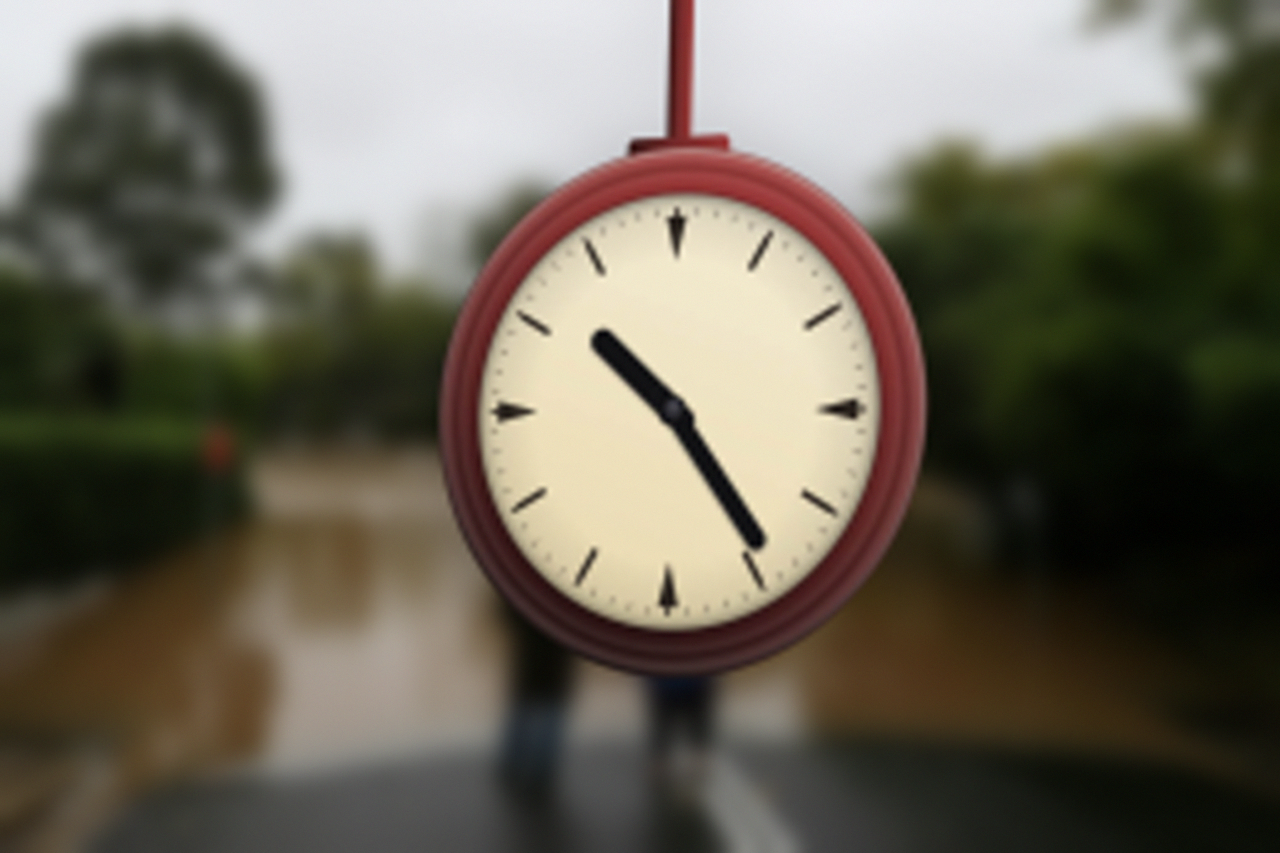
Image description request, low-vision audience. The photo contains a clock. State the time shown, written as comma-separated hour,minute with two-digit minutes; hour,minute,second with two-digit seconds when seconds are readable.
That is 10,24
